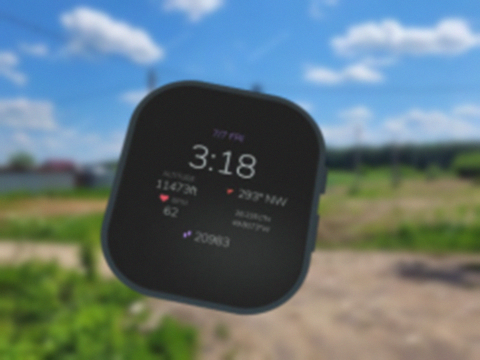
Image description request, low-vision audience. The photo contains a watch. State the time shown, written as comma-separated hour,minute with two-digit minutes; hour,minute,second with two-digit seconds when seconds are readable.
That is 3,18
